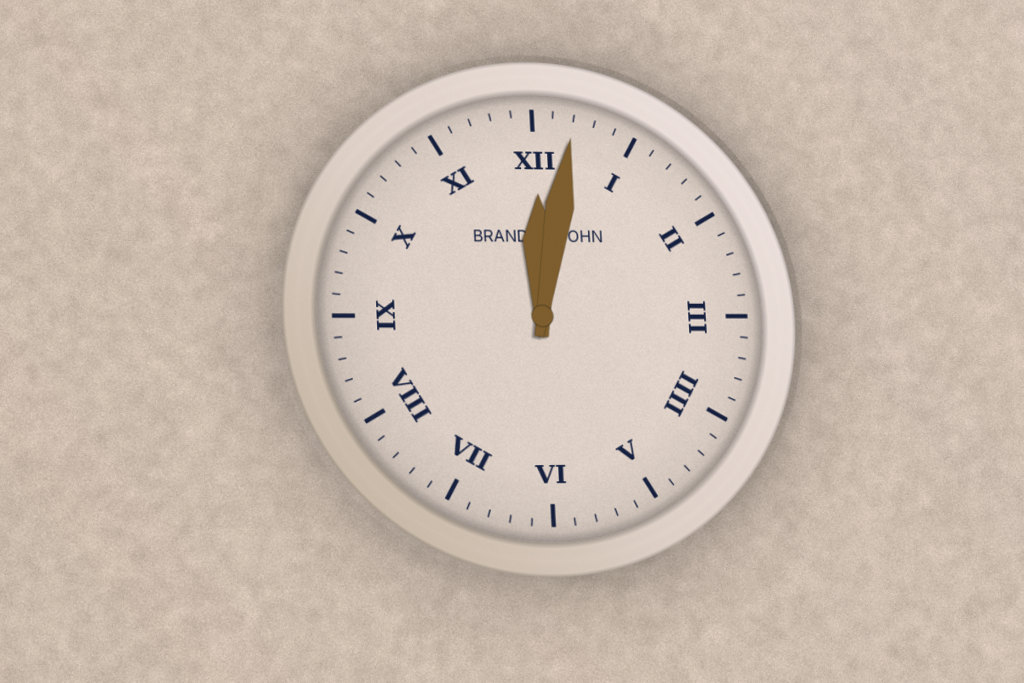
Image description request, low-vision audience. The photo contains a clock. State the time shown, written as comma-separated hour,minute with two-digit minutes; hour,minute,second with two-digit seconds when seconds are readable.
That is 12,02
